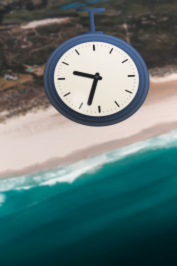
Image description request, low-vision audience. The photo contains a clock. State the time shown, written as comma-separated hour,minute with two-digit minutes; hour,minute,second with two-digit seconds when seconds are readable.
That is 9,33
